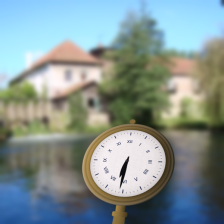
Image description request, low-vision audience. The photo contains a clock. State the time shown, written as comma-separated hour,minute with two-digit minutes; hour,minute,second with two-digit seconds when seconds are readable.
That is 6,31
